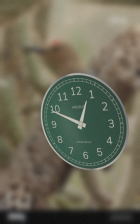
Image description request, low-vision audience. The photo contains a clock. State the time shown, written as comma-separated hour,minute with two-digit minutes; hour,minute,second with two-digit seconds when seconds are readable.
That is 12,49
